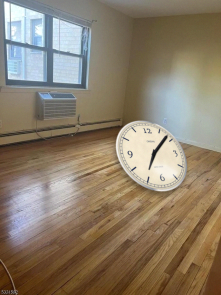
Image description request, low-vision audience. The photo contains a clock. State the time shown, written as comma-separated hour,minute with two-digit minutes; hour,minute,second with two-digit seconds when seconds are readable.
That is 7,08
